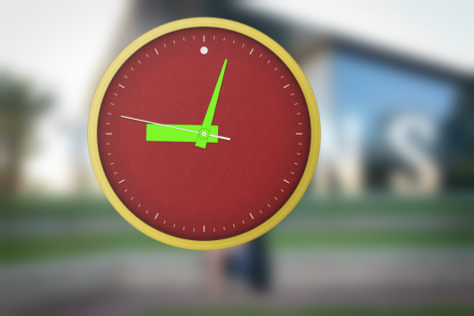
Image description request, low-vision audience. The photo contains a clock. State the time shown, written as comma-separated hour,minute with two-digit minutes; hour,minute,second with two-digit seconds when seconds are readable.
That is 9,02,47
